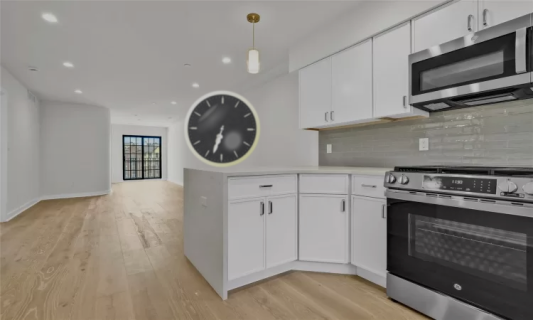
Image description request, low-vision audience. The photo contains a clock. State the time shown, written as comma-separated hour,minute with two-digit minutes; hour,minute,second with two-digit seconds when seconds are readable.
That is 6,33
